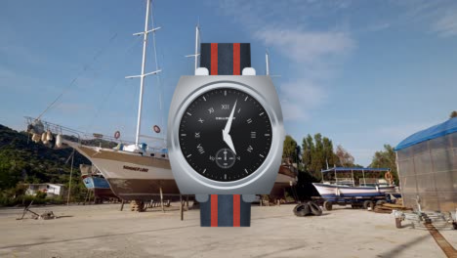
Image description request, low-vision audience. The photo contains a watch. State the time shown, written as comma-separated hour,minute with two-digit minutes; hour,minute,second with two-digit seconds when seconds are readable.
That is 5,03
